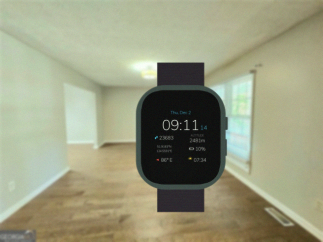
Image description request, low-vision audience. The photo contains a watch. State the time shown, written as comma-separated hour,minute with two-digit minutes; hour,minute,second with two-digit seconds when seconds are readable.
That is 9,11
